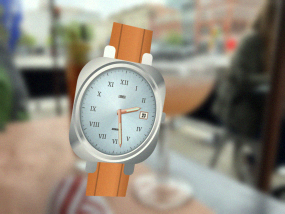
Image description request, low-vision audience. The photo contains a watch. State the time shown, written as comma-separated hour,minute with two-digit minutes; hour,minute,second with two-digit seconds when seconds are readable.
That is 2,28
